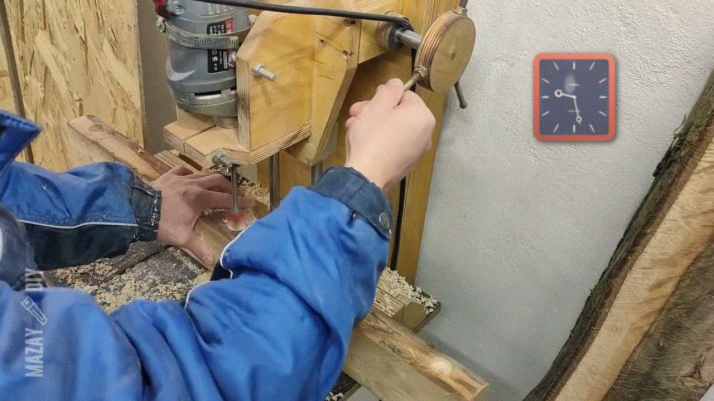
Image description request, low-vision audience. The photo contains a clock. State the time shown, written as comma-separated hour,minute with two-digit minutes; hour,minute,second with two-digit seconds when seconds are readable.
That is 9,28
